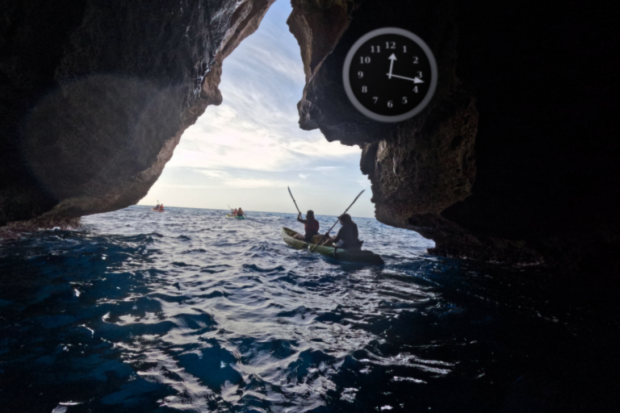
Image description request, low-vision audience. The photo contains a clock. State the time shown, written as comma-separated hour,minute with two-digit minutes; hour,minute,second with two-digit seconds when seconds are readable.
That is 12,17
